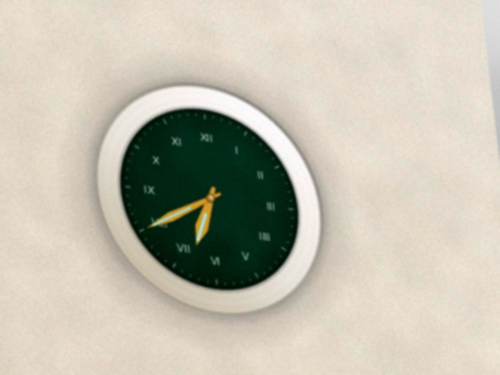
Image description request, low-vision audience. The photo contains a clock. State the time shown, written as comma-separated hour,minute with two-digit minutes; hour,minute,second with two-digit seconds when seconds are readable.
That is 6,40
